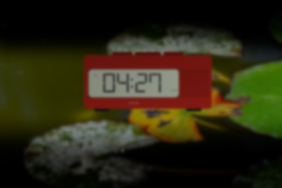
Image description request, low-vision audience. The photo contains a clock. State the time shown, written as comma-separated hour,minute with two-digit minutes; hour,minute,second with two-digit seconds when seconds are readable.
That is 4,27
